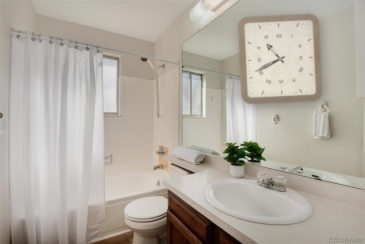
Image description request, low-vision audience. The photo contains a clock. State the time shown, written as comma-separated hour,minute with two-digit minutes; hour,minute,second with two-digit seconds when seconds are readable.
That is 10,41
